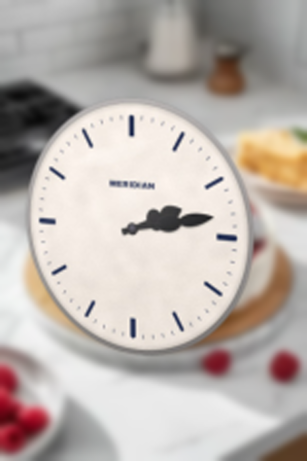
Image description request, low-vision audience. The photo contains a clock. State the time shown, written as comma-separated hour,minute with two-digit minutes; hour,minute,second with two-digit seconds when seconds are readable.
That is 2,13
